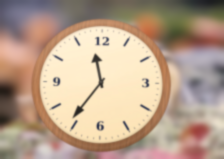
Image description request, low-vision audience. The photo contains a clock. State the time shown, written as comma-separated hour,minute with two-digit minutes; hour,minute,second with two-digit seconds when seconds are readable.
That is 11,36
